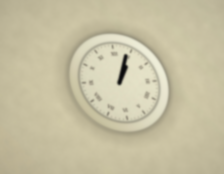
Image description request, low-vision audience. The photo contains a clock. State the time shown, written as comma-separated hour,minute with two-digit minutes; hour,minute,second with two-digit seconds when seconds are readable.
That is 1,04
